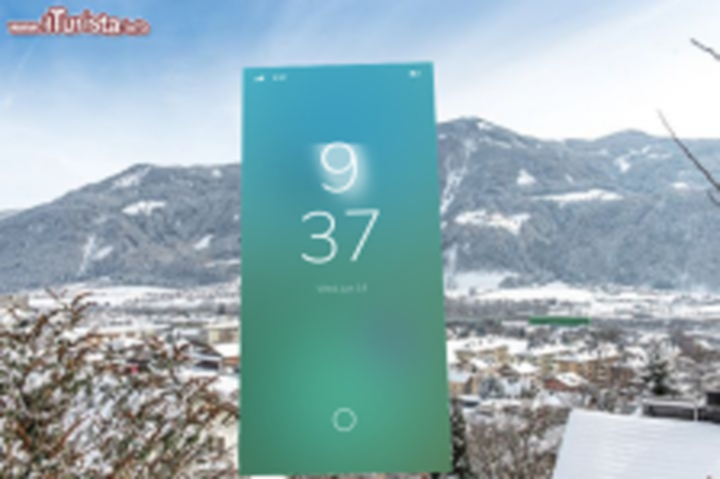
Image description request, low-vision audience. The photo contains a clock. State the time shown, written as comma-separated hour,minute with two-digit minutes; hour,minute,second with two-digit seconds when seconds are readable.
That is 9,37
